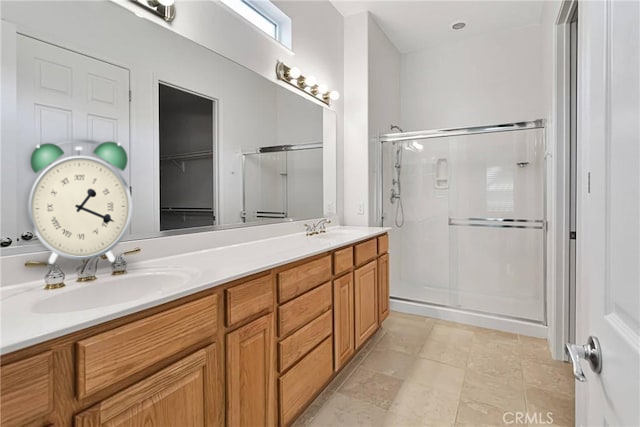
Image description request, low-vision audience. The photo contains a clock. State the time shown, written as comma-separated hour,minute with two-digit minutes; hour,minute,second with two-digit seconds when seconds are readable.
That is 1,19
